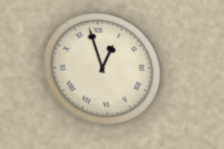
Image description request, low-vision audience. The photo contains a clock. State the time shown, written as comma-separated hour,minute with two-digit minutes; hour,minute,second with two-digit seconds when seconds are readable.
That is 12,58
